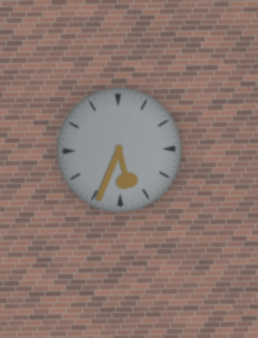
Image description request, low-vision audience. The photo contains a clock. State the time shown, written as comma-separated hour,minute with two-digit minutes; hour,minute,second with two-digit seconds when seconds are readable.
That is 5,34
